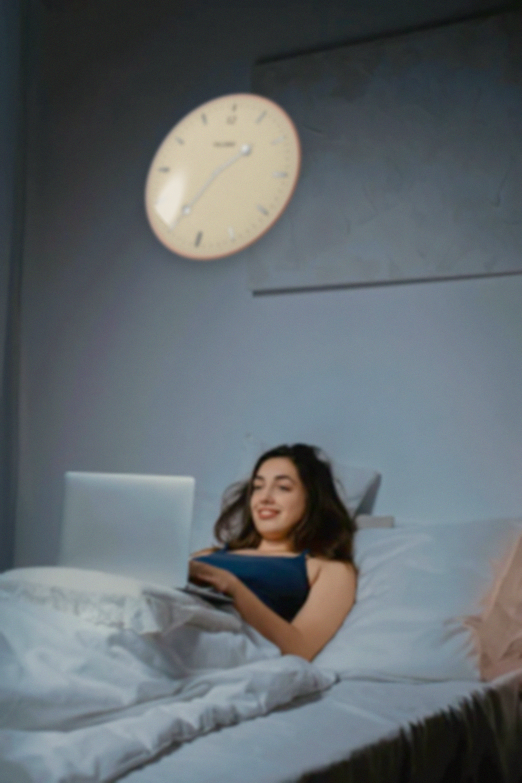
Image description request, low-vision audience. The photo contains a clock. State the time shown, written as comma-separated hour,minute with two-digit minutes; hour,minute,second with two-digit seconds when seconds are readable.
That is 1,35
